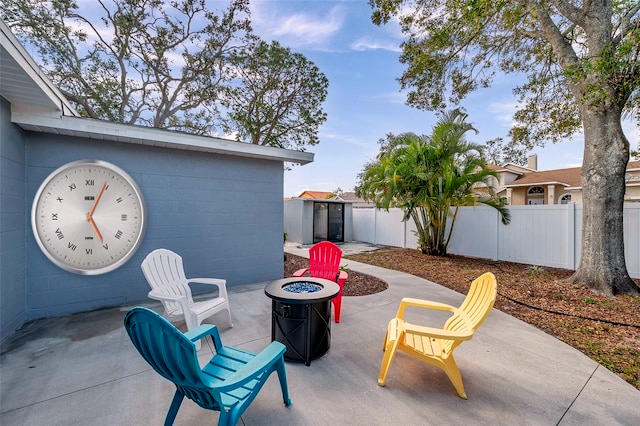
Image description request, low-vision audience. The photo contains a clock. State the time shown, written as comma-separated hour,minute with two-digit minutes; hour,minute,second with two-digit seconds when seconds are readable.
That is 5,04
